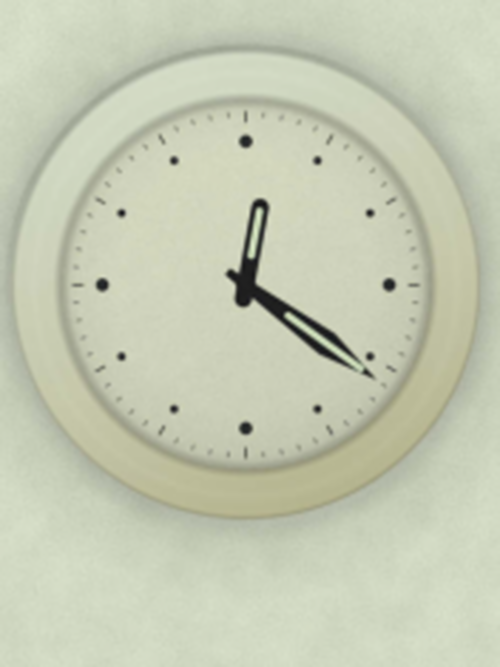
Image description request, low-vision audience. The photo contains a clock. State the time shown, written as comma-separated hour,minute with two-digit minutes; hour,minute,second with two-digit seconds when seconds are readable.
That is 12,21
